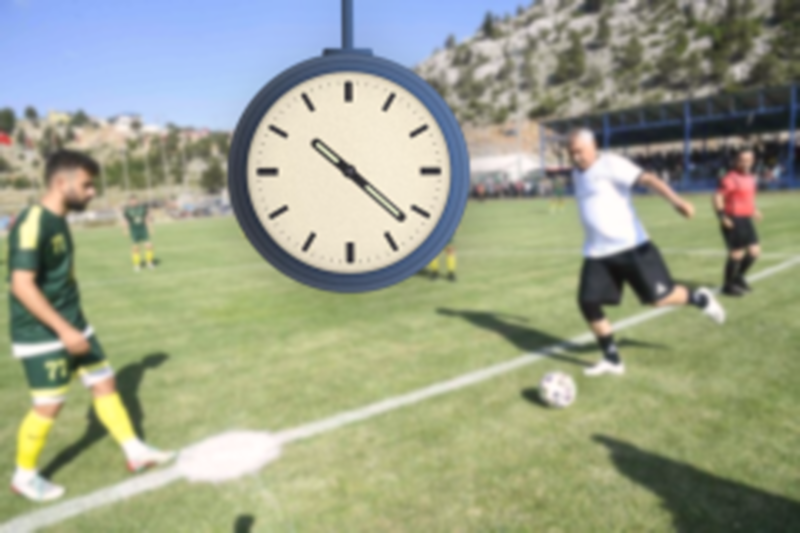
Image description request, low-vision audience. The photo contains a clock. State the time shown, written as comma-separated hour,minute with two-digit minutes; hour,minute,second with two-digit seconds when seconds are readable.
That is 10,22
